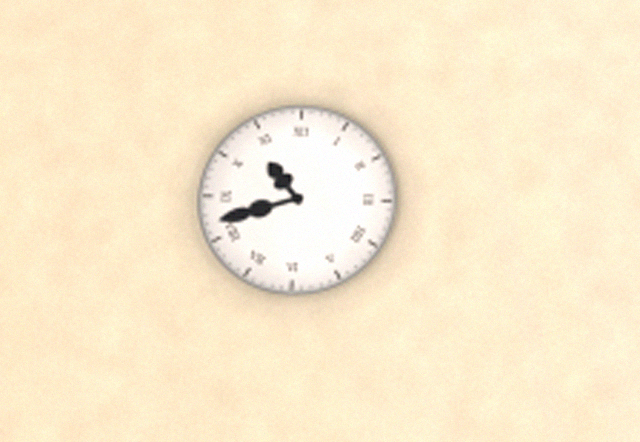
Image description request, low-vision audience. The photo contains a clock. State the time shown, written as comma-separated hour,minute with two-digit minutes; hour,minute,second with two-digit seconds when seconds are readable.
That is 10,42
